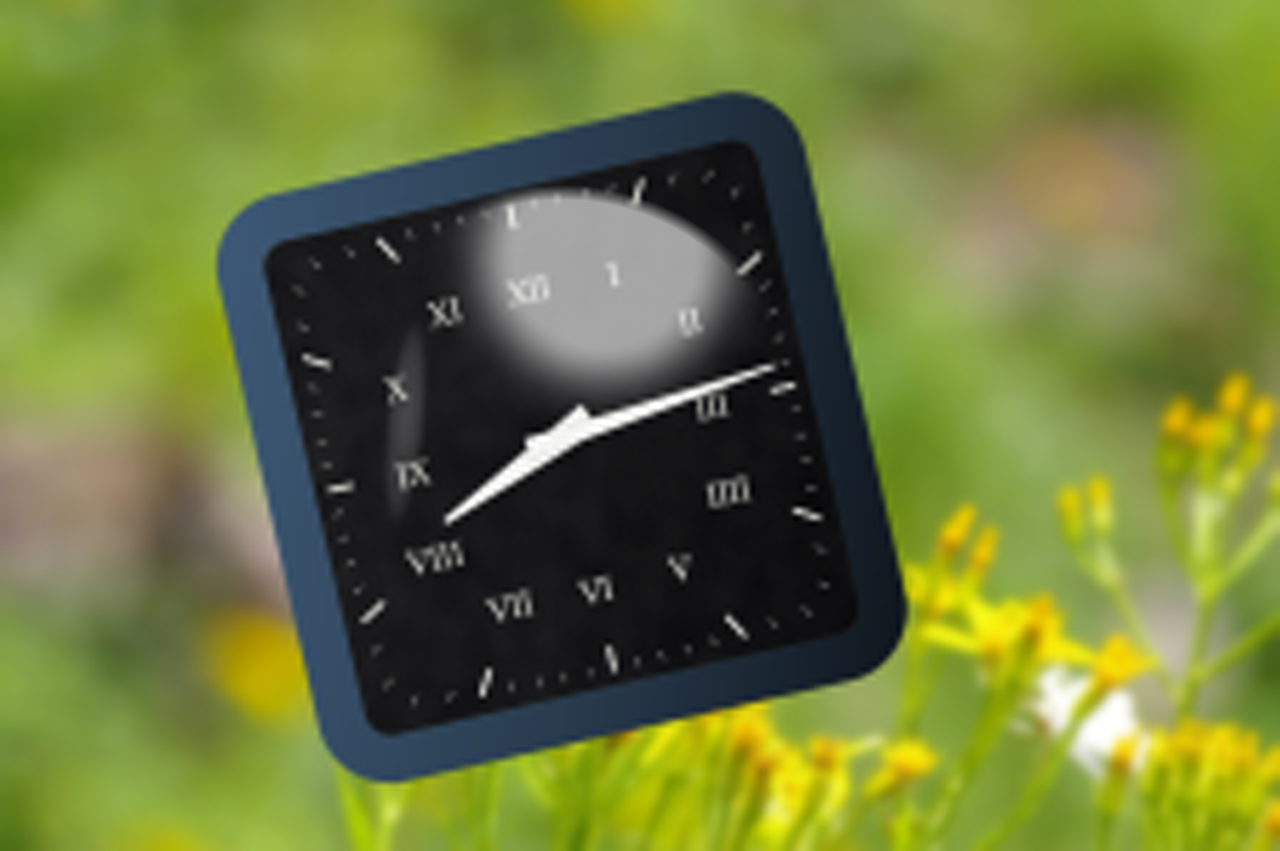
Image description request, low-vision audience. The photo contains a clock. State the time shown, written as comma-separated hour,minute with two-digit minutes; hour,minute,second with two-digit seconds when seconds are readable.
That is 8,14
